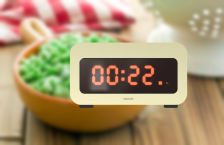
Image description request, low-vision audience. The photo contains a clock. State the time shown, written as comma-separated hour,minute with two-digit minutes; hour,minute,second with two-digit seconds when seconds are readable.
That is 0,22
